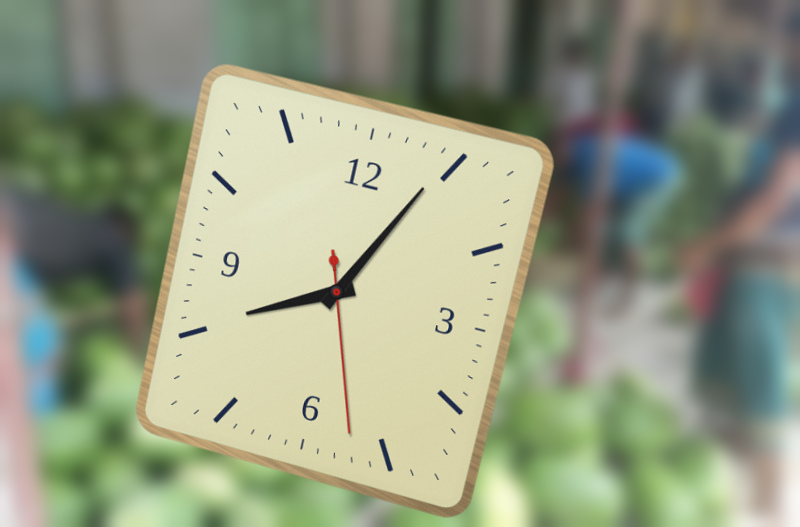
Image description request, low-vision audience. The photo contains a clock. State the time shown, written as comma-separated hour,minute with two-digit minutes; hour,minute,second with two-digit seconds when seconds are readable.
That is 8,04,27
